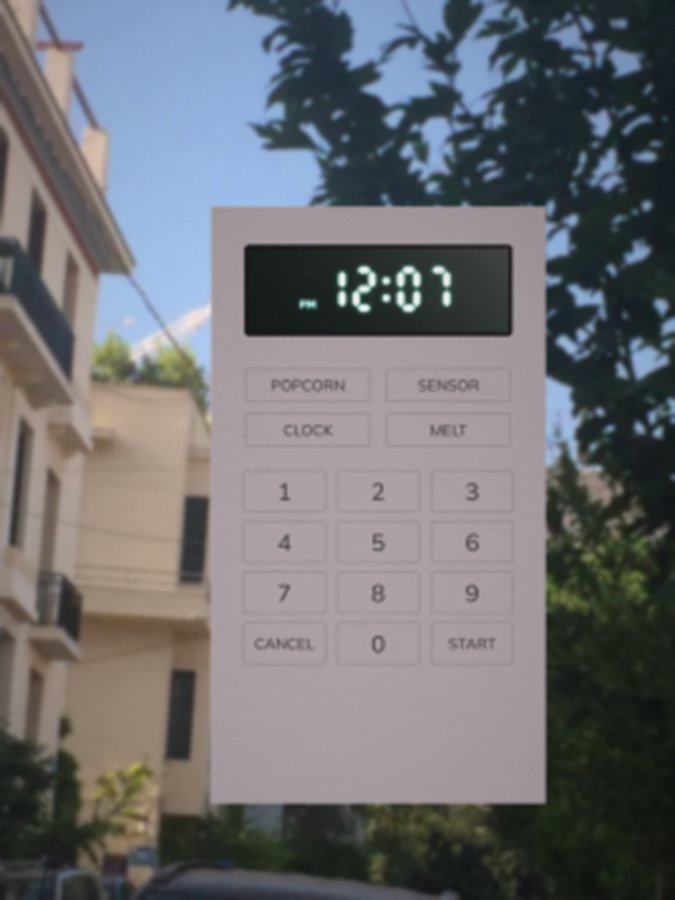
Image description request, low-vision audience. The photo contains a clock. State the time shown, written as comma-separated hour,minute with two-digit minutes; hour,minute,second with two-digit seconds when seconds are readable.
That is 12,07
